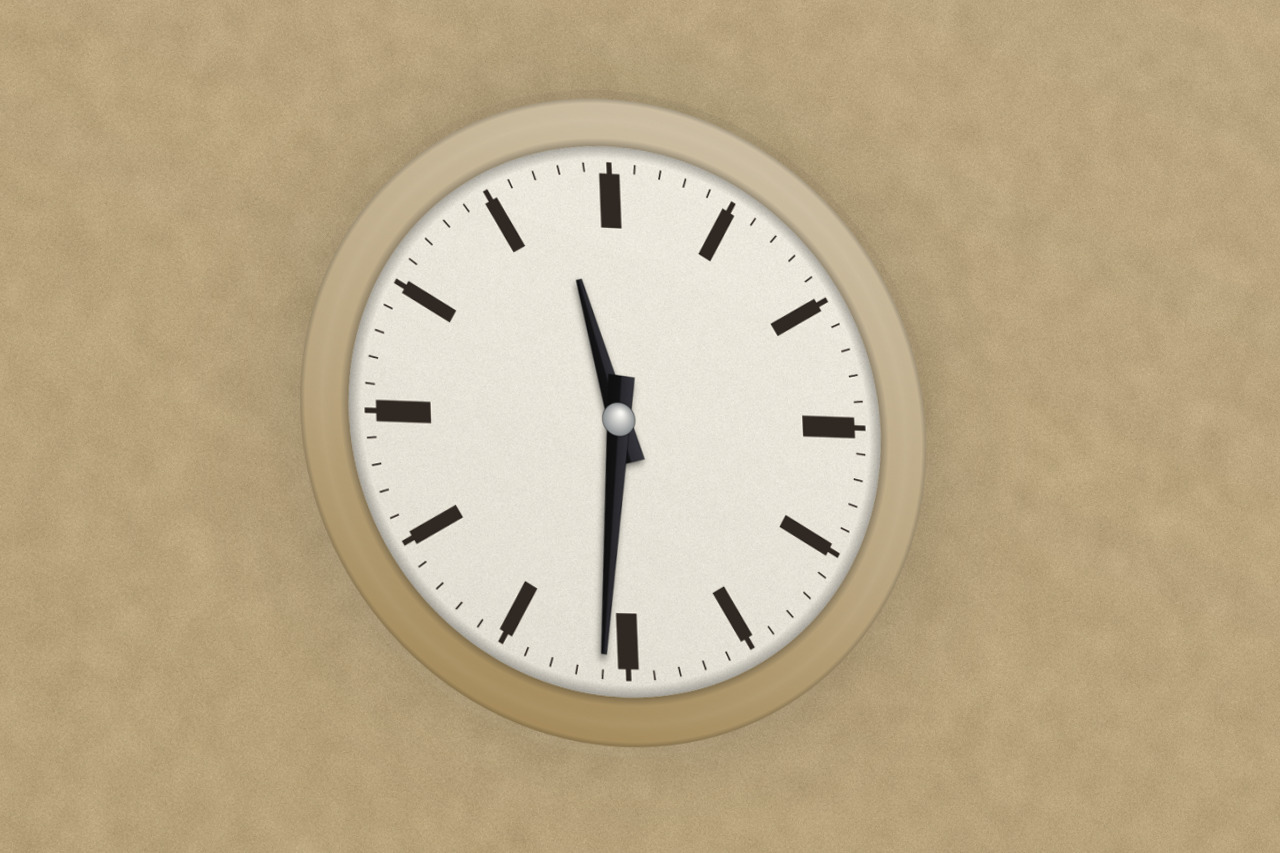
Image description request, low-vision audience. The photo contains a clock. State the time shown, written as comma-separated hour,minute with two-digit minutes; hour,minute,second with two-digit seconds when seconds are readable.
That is 11,31
